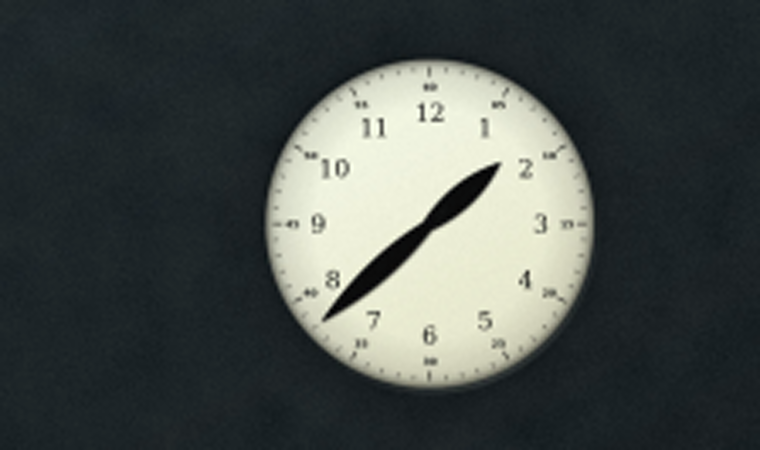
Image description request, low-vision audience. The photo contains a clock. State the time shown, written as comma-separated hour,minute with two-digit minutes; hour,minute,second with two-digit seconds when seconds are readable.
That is 1,38
